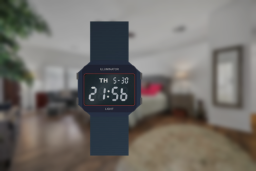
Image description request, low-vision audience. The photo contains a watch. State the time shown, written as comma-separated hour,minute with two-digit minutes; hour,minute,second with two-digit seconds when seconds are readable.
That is 21,56
